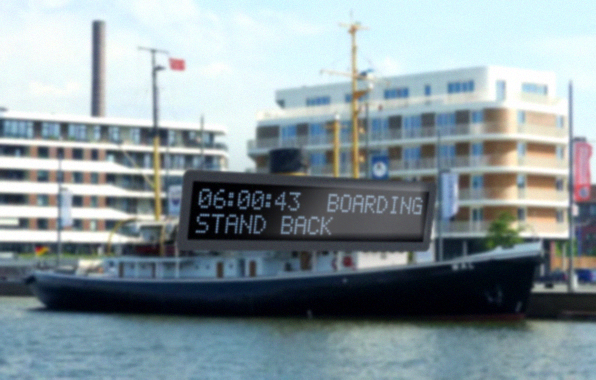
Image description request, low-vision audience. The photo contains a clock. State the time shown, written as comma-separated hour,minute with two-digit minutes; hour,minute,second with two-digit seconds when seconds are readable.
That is 6,00,43
